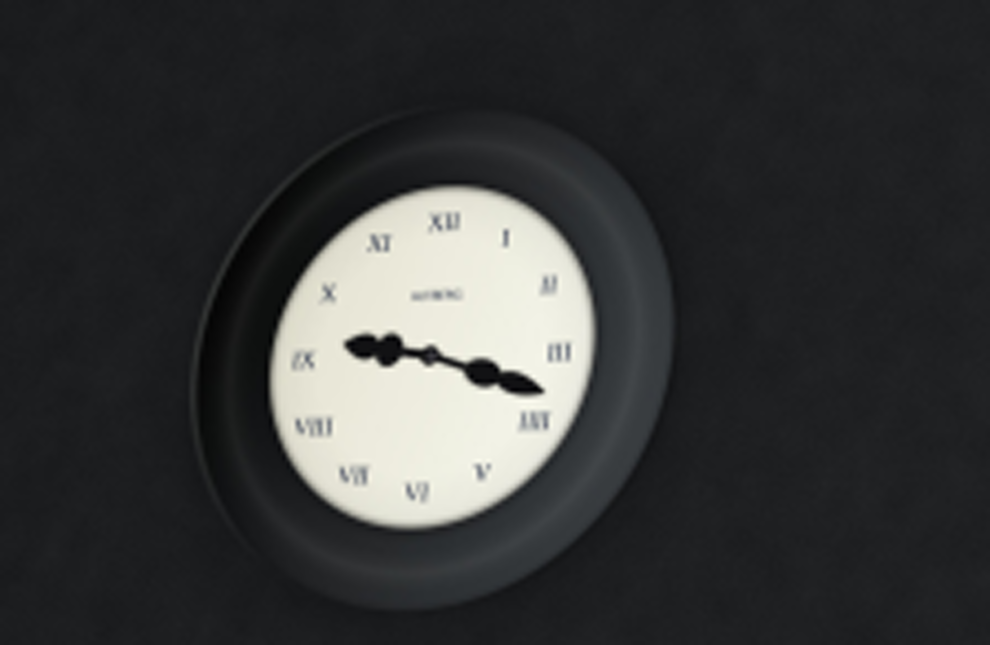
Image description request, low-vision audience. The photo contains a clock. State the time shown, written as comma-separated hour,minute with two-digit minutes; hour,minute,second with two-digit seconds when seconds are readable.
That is 9,18
